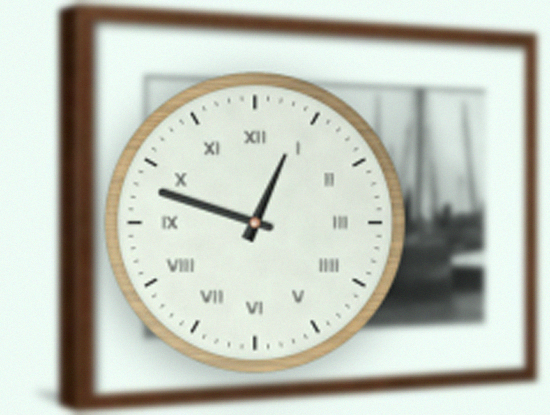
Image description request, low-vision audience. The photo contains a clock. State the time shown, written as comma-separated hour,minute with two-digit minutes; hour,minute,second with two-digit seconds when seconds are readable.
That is 12,48
